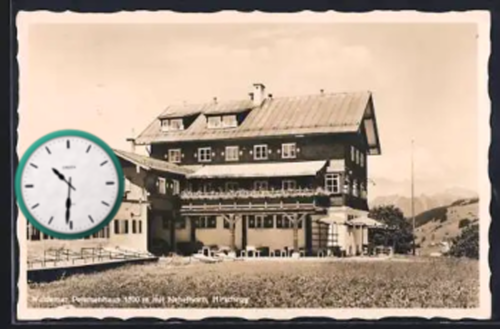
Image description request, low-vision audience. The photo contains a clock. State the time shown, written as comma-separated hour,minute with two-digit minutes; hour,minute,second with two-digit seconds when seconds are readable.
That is 10,31
